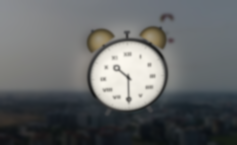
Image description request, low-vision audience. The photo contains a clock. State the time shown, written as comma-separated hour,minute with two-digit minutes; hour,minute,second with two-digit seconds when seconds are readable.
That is 10,30
